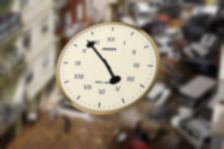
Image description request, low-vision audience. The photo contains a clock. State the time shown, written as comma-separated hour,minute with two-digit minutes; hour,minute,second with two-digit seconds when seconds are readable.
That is 4,53
